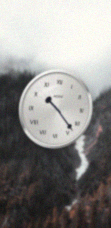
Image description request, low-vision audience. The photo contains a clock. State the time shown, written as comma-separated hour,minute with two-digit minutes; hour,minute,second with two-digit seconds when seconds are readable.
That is 10,23
